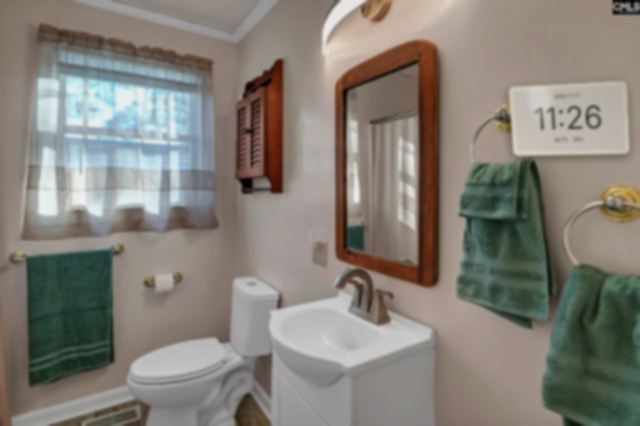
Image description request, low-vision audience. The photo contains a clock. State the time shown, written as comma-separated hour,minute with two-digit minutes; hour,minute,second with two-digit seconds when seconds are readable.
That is 11,26
